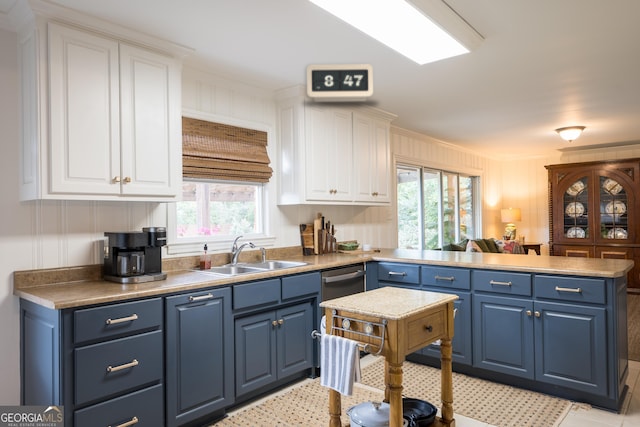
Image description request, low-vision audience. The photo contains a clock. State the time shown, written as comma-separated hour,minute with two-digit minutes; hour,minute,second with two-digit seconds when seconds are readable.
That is 8,47
